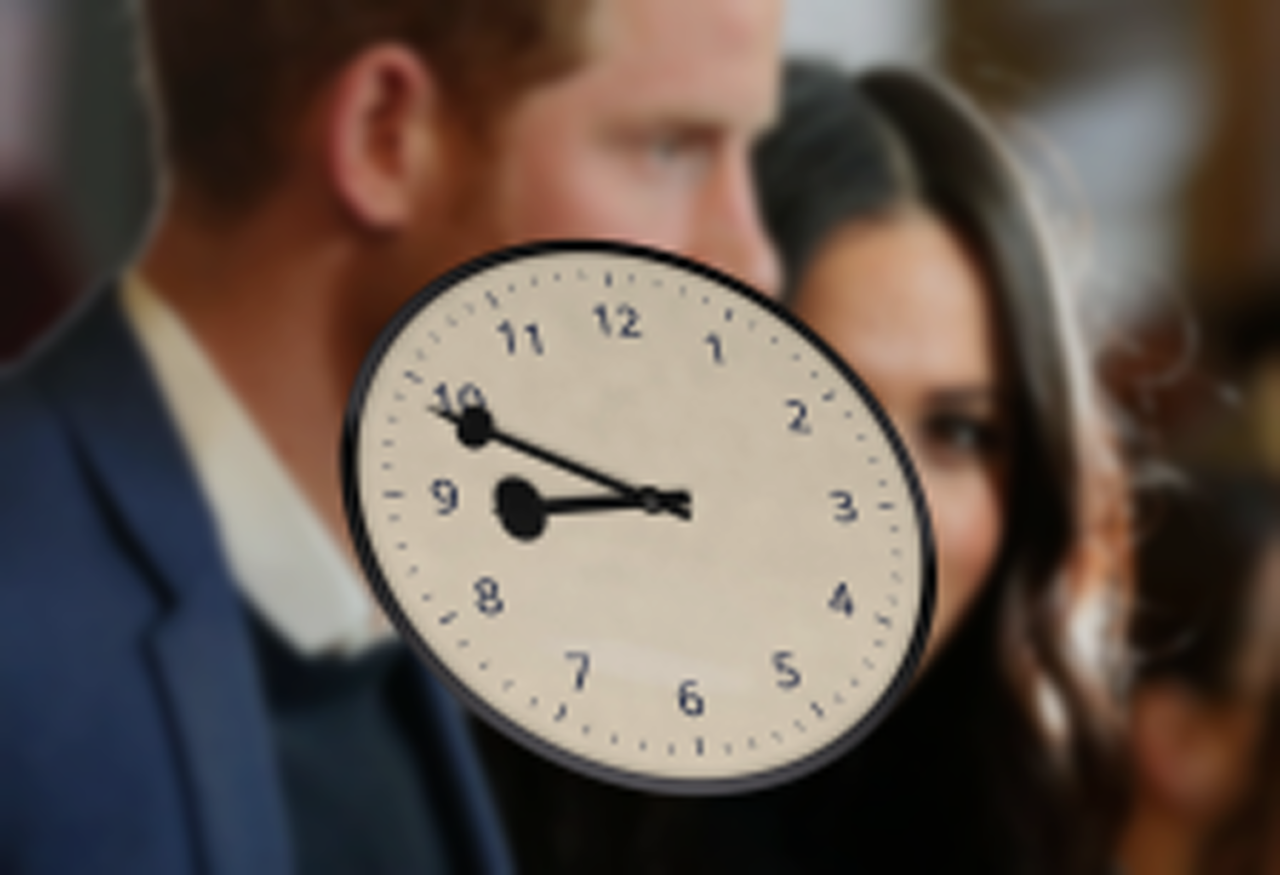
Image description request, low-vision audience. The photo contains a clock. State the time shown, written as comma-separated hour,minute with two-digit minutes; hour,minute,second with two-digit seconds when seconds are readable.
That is 8,49
